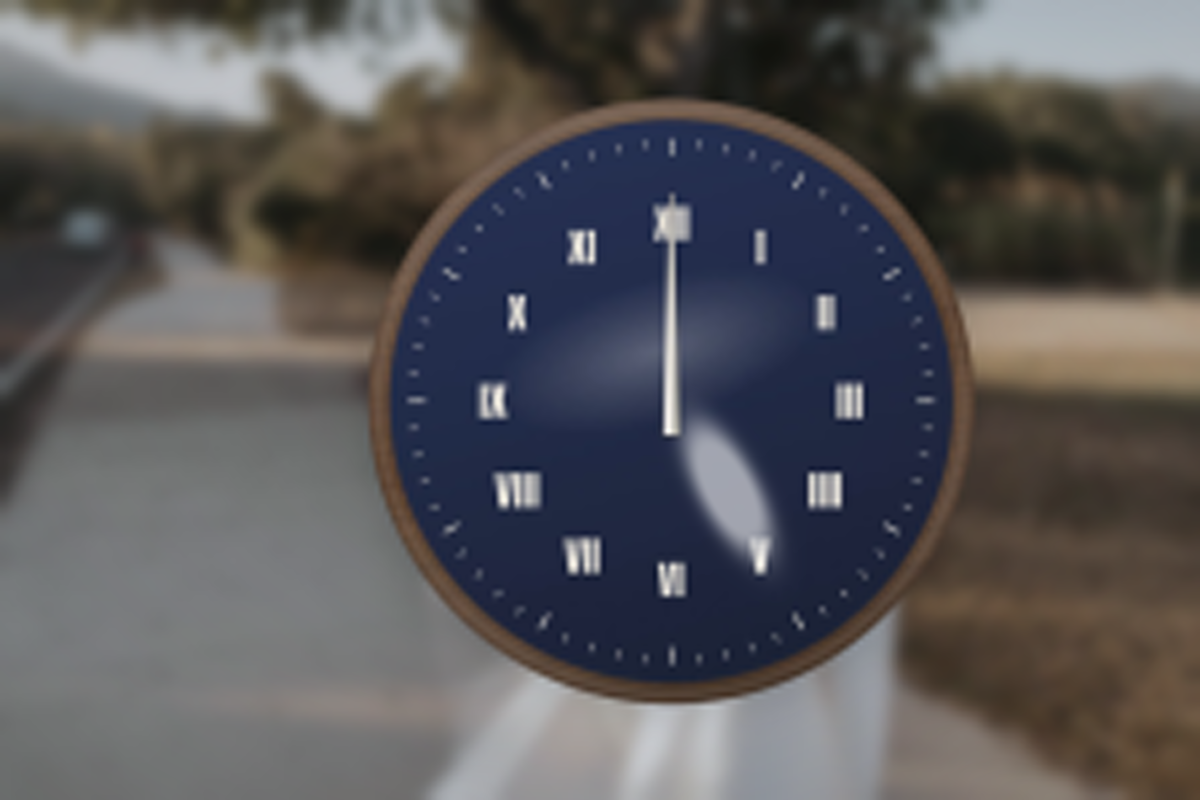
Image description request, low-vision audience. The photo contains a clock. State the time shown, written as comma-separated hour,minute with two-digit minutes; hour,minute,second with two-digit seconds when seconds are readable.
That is 12,00
